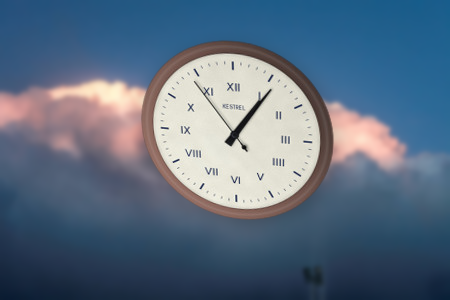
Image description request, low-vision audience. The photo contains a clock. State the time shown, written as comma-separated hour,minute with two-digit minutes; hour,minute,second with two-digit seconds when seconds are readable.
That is 1,05,54
